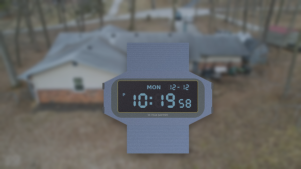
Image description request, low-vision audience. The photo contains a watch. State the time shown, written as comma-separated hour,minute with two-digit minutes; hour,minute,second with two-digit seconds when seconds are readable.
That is 10,19,58
